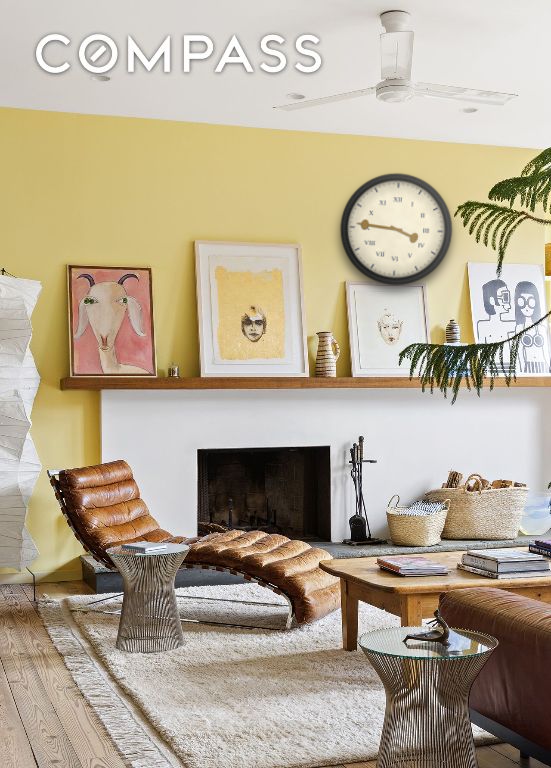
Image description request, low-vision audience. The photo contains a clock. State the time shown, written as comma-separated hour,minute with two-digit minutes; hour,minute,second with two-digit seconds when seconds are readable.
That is 3,46
